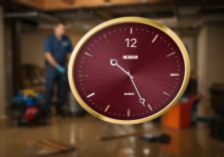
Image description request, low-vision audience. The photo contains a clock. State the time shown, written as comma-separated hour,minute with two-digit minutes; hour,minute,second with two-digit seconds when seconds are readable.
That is 10,26
